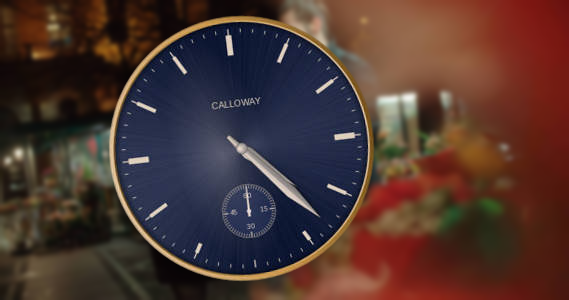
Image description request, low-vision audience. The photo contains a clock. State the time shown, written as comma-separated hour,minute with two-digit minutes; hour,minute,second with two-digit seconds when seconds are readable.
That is 4,23
